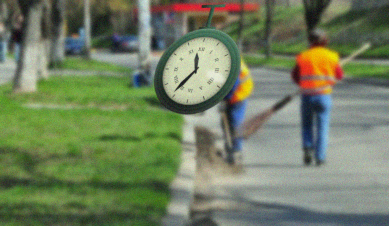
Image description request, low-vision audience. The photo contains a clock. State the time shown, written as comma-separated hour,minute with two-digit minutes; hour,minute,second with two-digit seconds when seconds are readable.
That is 11,36
